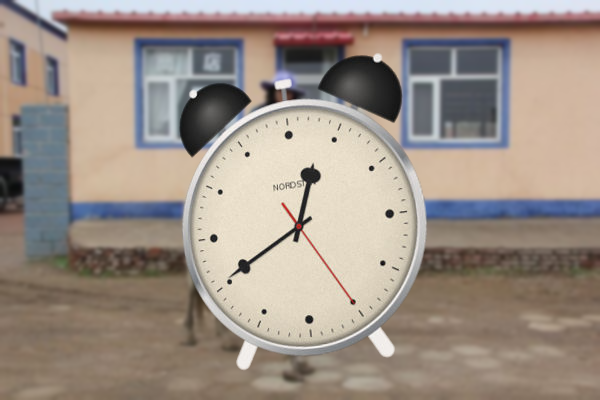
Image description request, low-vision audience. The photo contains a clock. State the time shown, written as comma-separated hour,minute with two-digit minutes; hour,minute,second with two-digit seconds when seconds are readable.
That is 12,40,25
